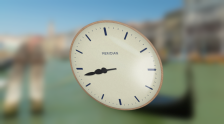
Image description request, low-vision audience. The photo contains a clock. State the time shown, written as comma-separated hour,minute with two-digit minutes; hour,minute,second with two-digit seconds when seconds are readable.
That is 8,43
